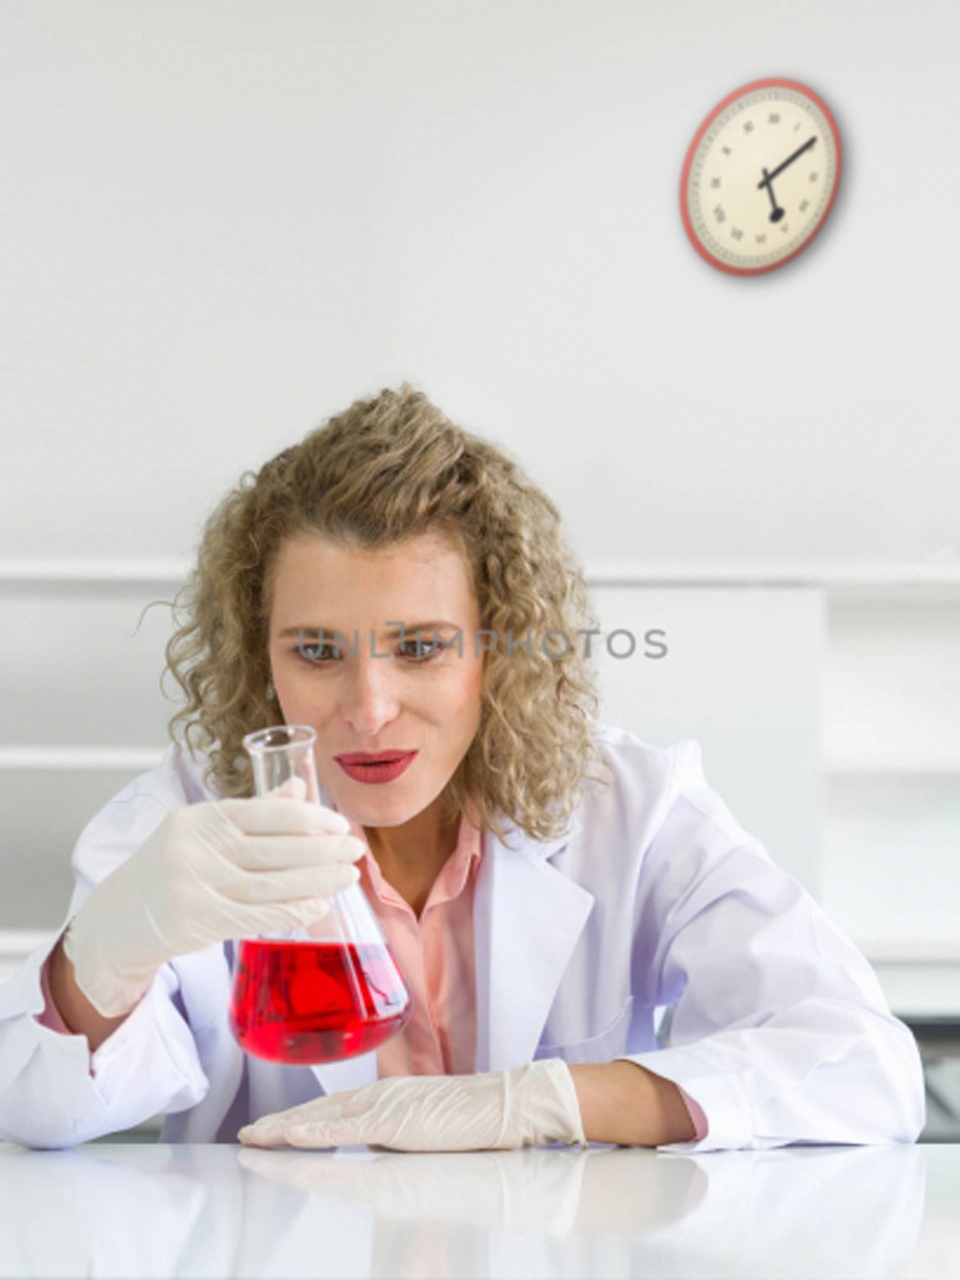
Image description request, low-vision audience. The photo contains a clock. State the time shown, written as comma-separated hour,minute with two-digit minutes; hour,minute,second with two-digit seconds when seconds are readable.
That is 5,09
